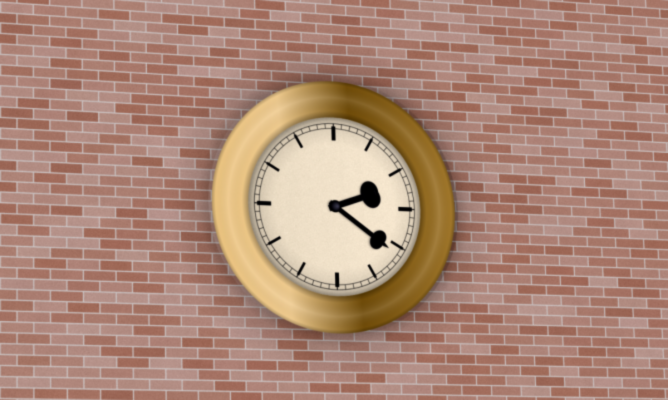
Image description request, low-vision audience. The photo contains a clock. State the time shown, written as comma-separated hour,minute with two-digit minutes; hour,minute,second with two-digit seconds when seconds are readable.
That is 2,21
